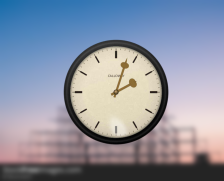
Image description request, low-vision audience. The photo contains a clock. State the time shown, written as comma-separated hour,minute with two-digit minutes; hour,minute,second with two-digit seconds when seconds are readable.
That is 2,03
